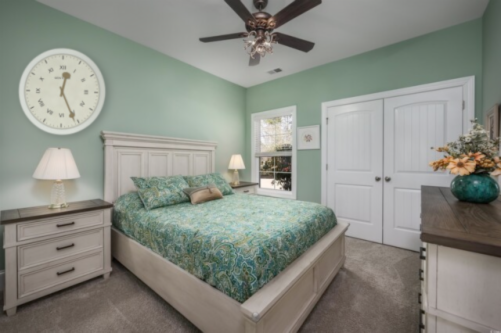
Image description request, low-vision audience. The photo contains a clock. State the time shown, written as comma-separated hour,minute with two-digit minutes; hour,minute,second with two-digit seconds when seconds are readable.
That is 12,26
